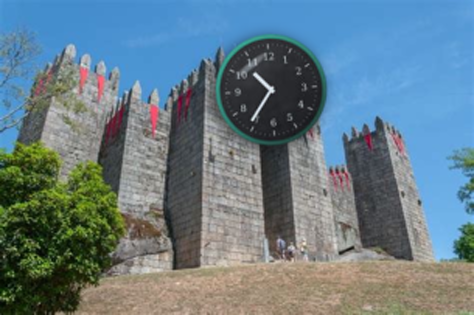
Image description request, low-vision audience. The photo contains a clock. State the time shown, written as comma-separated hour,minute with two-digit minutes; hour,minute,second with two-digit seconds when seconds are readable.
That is 10,36
